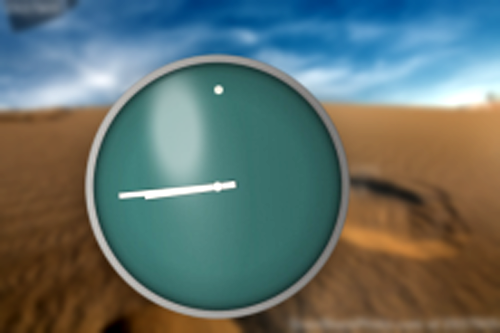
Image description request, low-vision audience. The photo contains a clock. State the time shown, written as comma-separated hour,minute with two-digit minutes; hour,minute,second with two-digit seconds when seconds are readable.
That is 8,44
